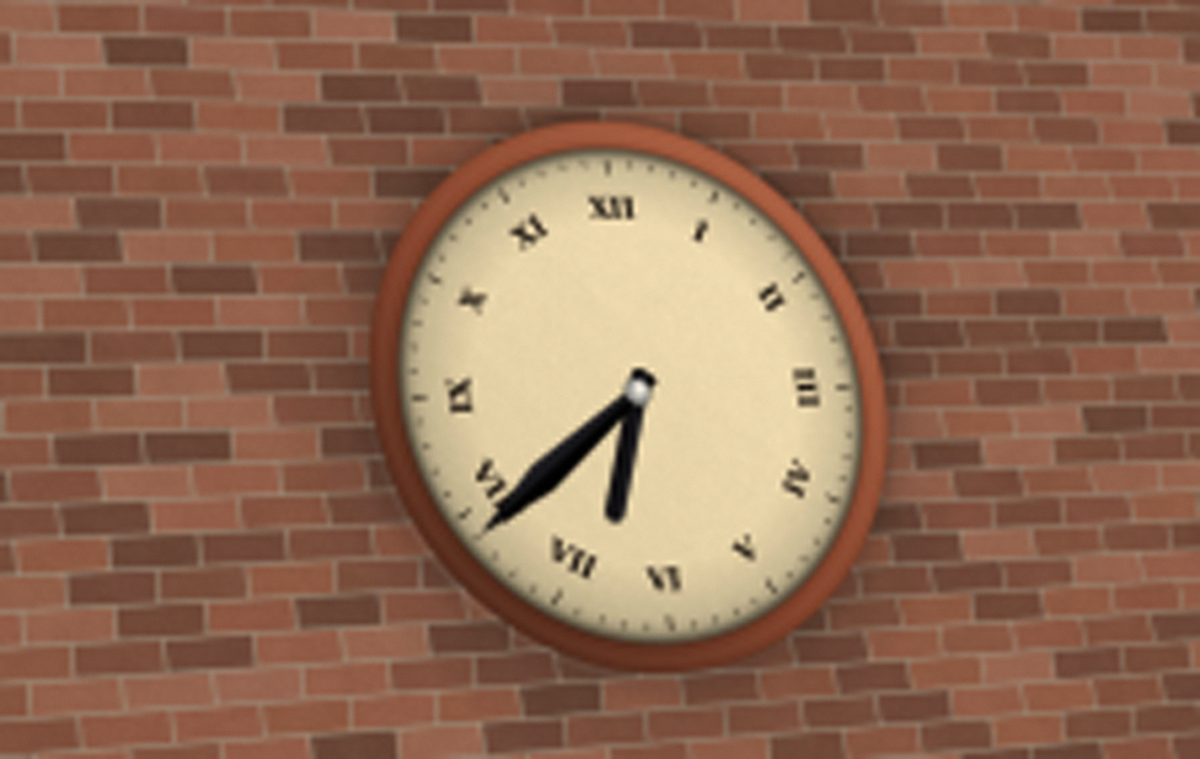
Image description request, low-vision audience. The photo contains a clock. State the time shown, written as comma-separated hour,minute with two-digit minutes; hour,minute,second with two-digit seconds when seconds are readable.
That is 6,39
